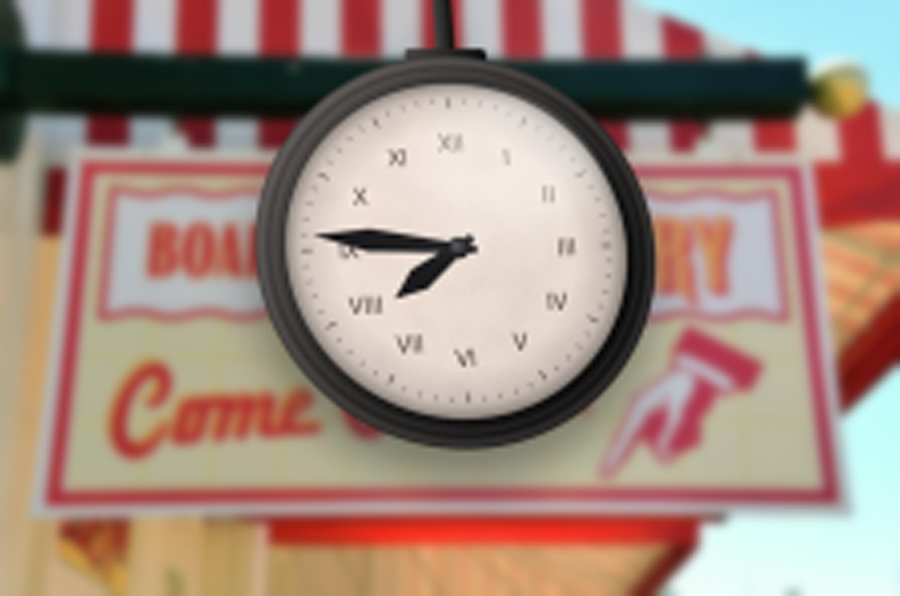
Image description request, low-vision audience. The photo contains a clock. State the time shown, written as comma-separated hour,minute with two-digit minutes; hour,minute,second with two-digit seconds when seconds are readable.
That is 7,46
